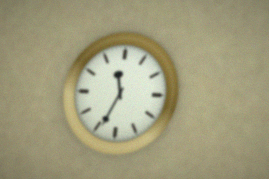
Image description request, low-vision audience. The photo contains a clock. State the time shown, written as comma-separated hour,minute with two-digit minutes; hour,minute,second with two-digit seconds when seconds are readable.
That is 11,34
